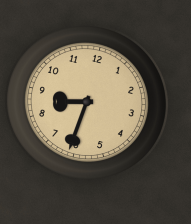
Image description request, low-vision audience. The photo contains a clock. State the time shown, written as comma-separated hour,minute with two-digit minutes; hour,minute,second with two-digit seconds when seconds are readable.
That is 8,31
